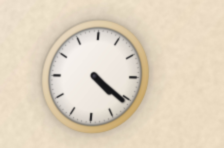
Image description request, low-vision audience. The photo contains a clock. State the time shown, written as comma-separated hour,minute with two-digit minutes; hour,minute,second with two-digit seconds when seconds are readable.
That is 4,21
